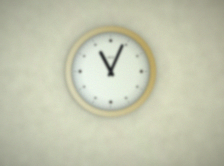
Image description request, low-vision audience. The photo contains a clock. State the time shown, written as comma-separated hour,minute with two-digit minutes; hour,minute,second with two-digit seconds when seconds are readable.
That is 11,04
